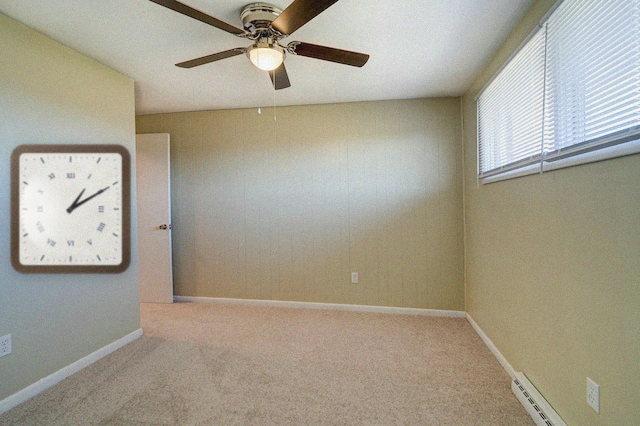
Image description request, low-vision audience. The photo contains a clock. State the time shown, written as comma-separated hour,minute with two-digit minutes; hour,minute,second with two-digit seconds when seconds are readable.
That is 1,10
